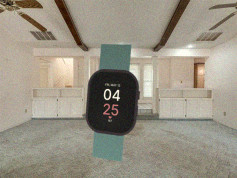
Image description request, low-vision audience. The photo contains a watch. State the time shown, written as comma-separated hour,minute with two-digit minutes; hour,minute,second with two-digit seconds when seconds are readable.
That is 4,25
